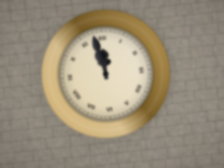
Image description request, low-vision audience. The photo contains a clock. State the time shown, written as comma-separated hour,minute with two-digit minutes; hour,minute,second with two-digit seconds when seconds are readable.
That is 11,58
